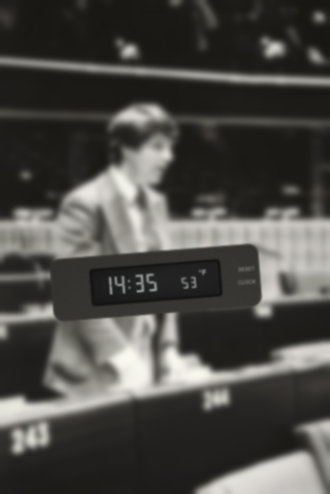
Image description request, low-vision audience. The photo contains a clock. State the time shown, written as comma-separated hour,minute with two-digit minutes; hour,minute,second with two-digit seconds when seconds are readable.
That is 14,35
